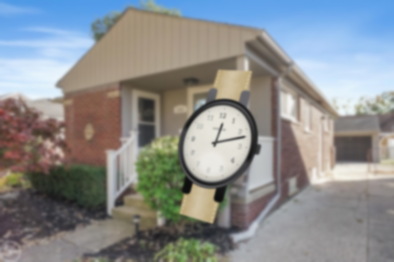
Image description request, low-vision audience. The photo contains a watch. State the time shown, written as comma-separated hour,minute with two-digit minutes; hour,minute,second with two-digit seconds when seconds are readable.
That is 12,12
